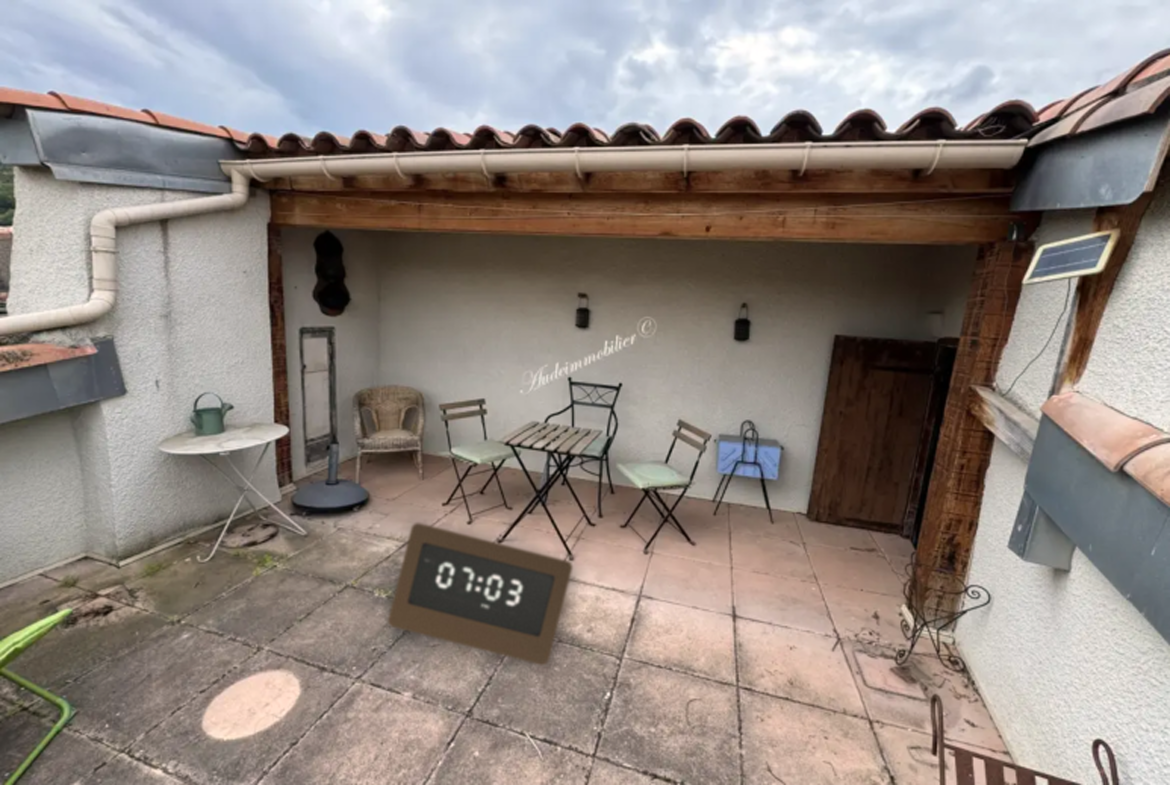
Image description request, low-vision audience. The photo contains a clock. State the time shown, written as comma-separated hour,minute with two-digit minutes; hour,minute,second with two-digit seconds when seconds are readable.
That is 7,03
